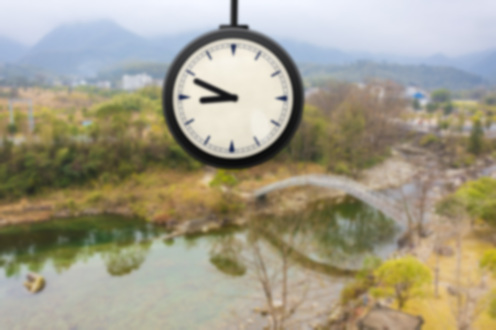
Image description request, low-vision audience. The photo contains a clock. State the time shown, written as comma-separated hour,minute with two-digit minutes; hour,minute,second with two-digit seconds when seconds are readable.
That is 8,49
